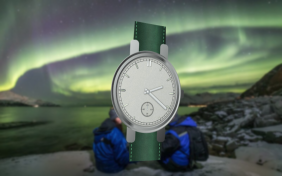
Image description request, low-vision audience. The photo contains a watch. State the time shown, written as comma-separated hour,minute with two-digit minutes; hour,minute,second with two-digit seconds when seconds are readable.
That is 2,21
